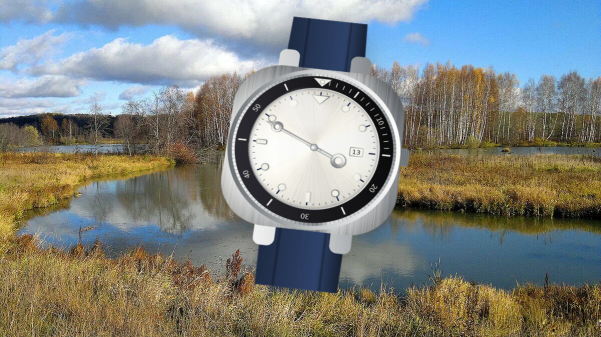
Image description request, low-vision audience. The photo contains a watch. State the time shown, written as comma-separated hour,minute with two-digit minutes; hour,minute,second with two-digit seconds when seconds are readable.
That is 3,49
